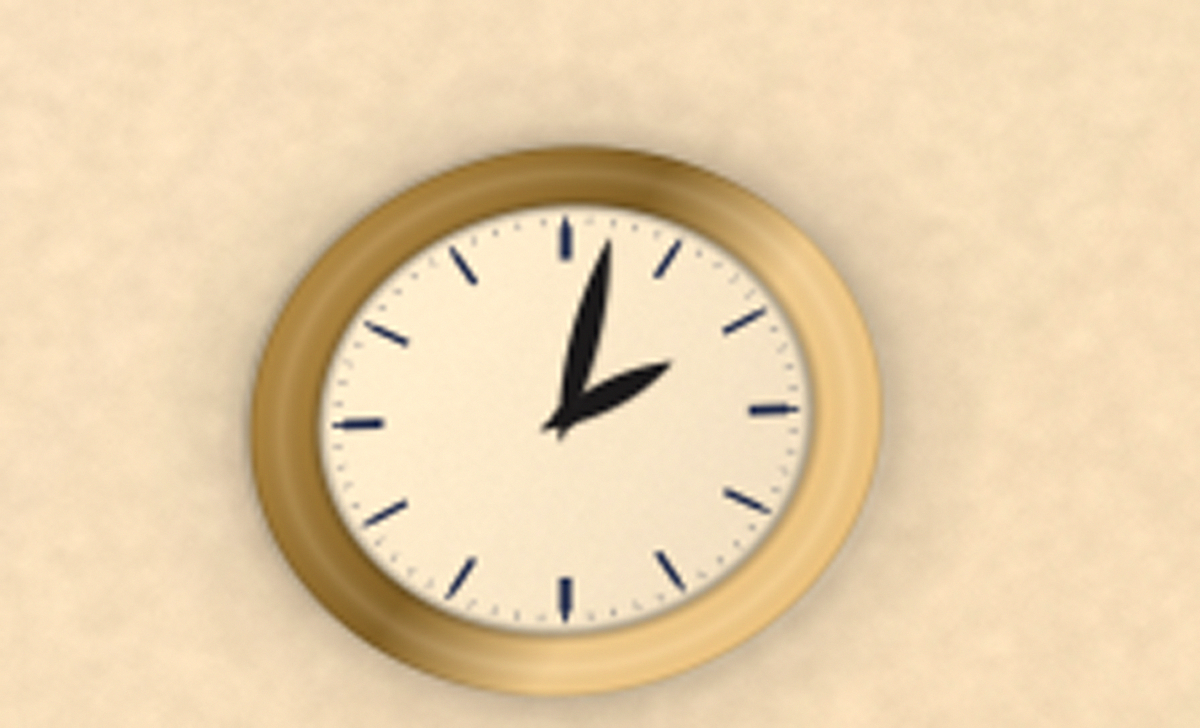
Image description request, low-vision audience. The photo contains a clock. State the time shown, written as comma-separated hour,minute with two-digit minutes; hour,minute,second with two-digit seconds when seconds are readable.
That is 2,02
